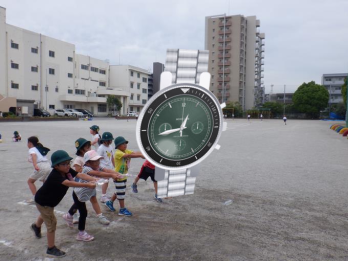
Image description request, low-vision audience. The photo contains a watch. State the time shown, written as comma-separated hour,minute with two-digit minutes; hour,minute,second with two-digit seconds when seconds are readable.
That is 12,43
